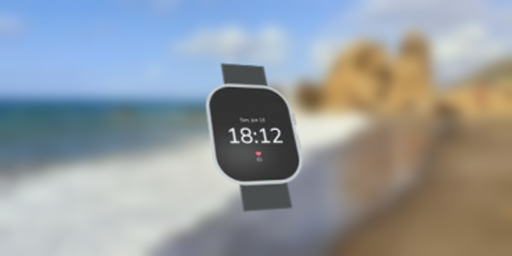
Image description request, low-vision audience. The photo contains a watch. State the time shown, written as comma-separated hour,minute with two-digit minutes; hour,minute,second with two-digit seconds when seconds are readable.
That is 18,12
